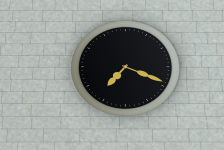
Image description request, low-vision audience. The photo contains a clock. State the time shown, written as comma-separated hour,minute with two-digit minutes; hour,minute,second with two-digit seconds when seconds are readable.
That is 7,19
